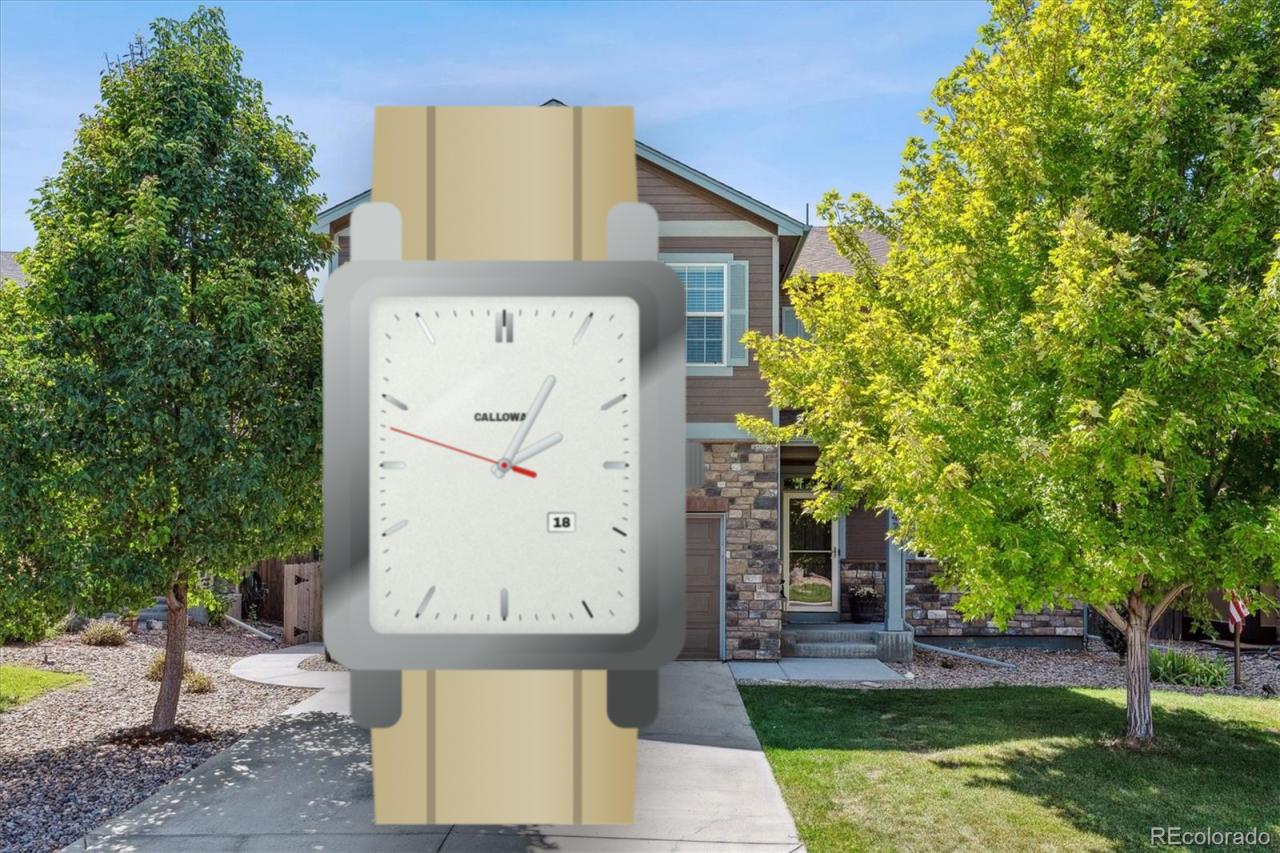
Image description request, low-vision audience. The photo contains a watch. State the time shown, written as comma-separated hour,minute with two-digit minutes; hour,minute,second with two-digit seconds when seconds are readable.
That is 2,04,48
